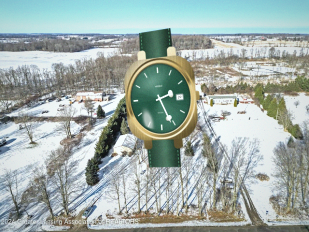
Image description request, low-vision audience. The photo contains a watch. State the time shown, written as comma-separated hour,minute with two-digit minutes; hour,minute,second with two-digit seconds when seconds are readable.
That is 2,26
